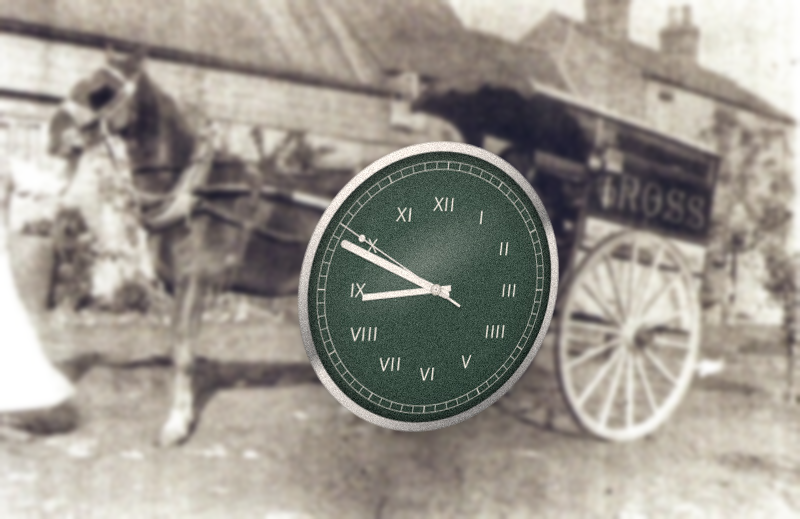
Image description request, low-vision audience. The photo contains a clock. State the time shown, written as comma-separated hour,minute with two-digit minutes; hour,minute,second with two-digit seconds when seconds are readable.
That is 8,48,50
